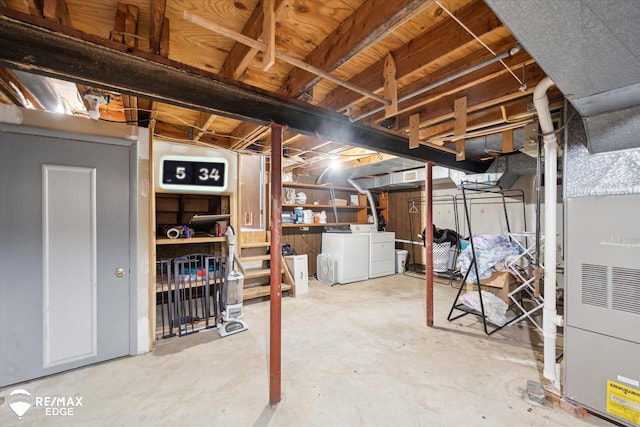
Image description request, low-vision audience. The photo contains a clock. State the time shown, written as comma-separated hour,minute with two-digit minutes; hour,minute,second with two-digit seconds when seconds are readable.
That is 5,34
